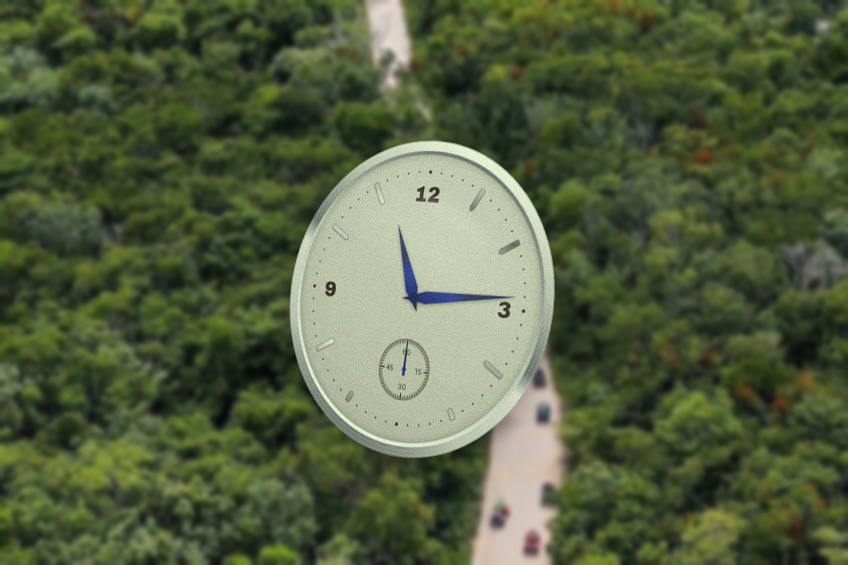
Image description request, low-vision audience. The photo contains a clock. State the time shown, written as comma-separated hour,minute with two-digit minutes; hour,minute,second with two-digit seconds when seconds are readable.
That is 11,14
